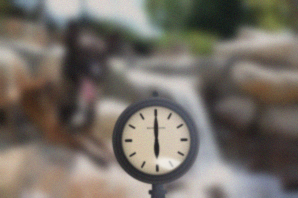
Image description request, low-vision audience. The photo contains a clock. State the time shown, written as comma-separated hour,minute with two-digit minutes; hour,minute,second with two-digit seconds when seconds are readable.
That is 6,00
